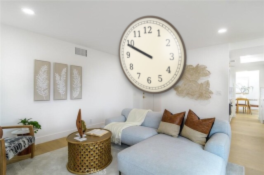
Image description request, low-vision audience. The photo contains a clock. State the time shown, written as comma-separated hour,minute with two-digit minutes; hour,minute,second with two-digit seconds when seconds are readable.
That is 9,49
